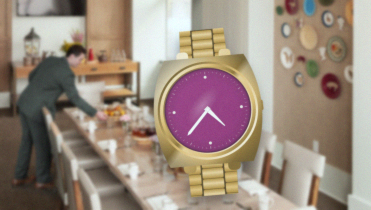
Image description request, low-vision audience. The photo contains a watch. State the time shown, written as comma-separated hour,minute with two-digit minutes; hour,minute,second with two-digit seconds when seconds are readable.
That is 4,37
